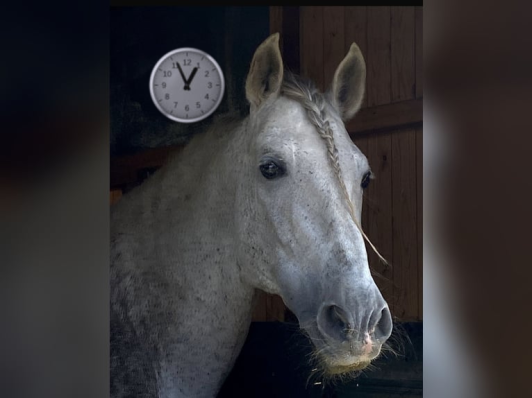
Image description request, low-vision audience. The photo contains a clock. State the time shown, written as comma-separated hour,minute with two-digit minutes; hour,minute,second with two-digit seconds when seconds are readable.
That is 12,56
